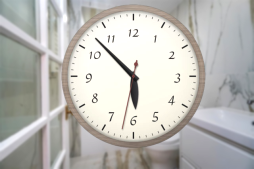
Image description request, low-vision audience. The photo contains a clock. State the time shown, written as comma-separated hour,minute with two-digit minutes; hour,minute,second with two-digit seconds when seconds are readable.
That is 5,52,32
